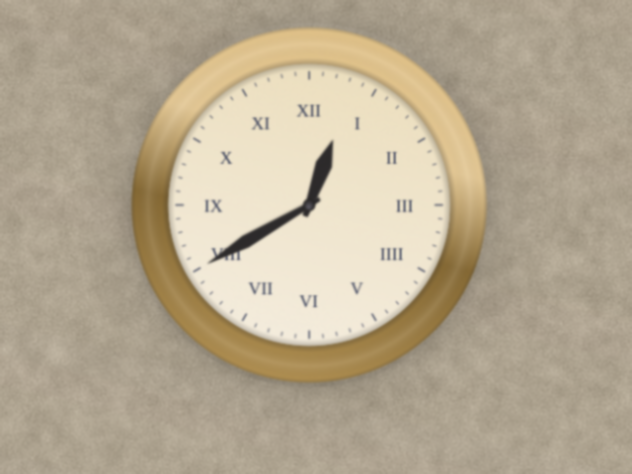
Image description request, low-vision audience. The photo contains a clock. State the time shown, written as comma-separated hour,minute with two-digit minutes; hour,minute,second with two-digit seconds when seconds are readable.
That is 12,40
